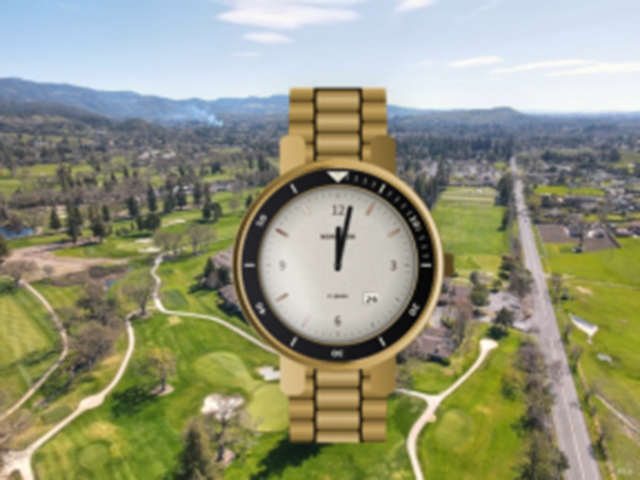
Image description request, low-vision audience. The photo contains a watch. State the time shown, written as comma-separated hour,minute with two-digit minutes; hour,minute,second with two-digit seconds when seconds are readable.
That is 12,02
